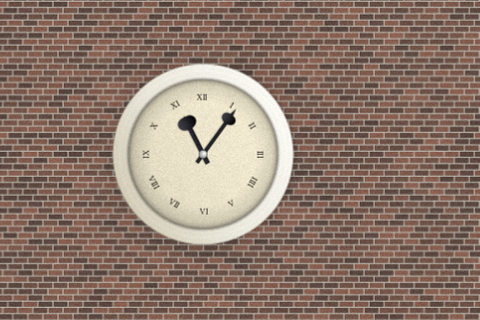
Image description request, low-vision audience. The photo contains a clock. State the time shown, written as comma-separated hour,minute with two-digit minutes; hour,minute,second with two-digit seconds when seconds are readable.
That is 11,06
